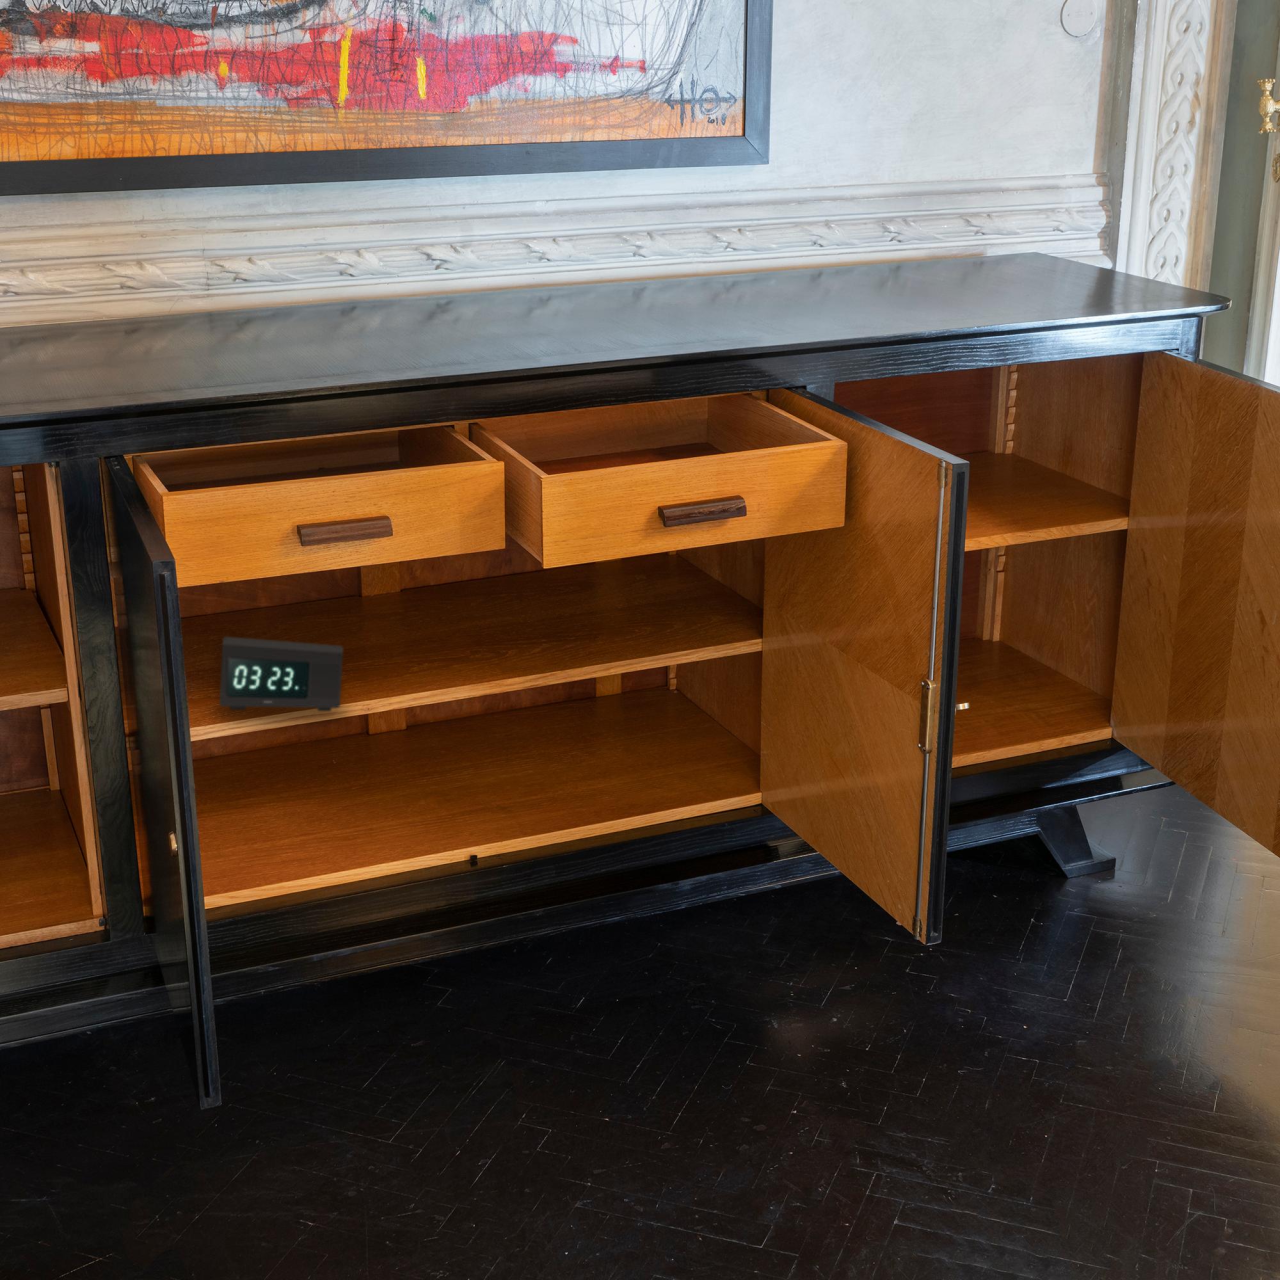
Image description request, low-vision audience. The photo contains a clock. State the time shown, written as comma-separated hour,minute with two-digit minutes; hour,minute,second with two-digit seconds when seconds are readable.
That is 3,23
